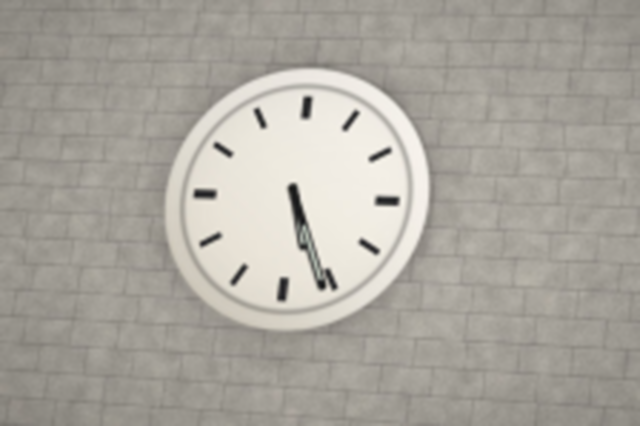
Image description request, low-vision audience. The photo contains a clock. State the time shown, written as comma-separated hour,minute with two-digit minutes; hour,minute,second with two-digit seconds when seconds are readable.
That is 5,26
